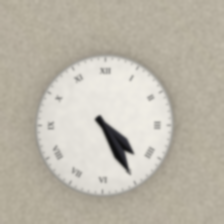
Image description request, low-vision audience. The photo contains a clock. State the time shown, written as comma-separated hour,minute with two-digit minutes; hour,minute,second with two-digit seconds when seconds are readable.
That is 4,25
